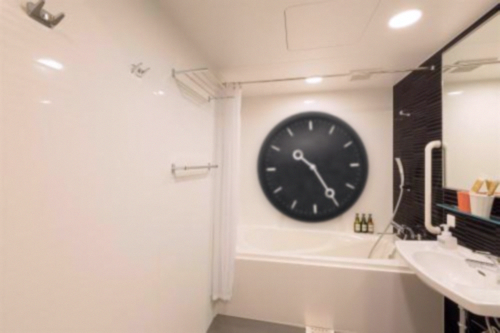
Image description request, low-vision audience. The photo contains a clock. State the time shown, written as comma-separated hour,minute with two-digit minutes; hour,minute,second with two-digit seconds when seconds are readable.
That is 10,25
